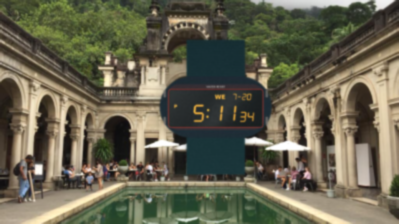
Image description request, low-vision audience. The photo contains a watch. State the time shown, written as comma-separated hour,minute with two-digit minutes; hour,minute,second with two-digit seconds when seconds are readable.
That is 5,11,34
